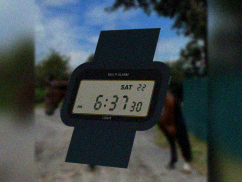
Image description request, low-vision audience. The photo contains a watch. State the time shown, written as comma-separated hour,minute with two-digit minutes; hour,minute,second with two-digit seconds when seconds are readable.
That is 6,37,30
